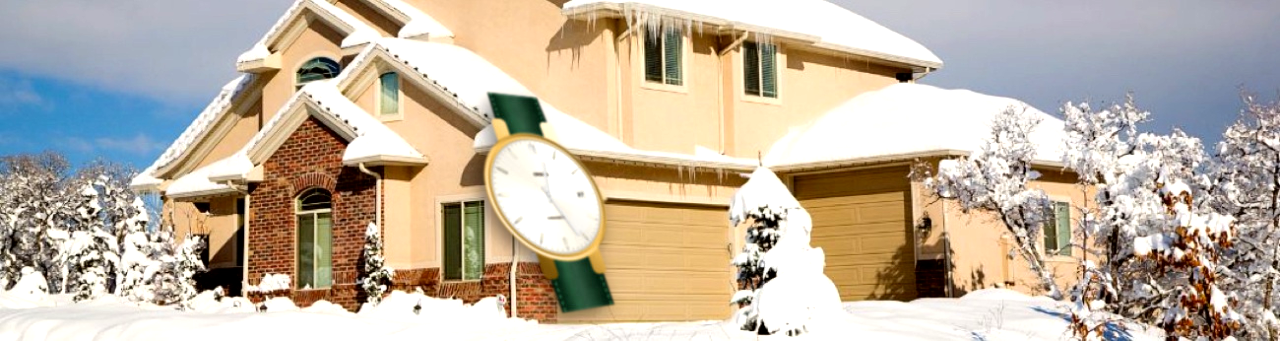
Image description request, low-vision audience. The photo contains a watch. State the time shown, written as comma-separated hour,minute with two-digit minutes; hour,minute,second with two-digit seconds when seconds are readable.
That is 12,26
